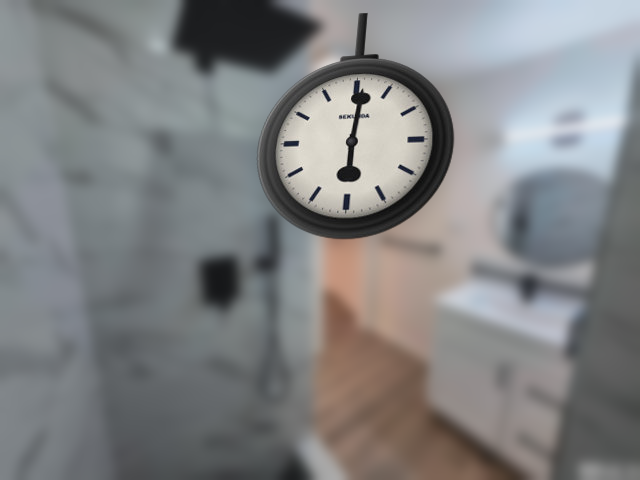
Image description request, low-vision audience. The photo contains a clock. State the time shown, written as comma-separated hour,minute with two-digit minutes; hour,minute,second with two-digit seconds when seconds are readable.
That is 6,01
